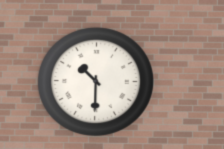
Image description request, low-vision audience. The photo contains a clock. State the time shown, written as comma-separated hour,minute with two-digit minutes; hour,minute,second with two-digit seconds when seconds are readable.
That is 10,30
